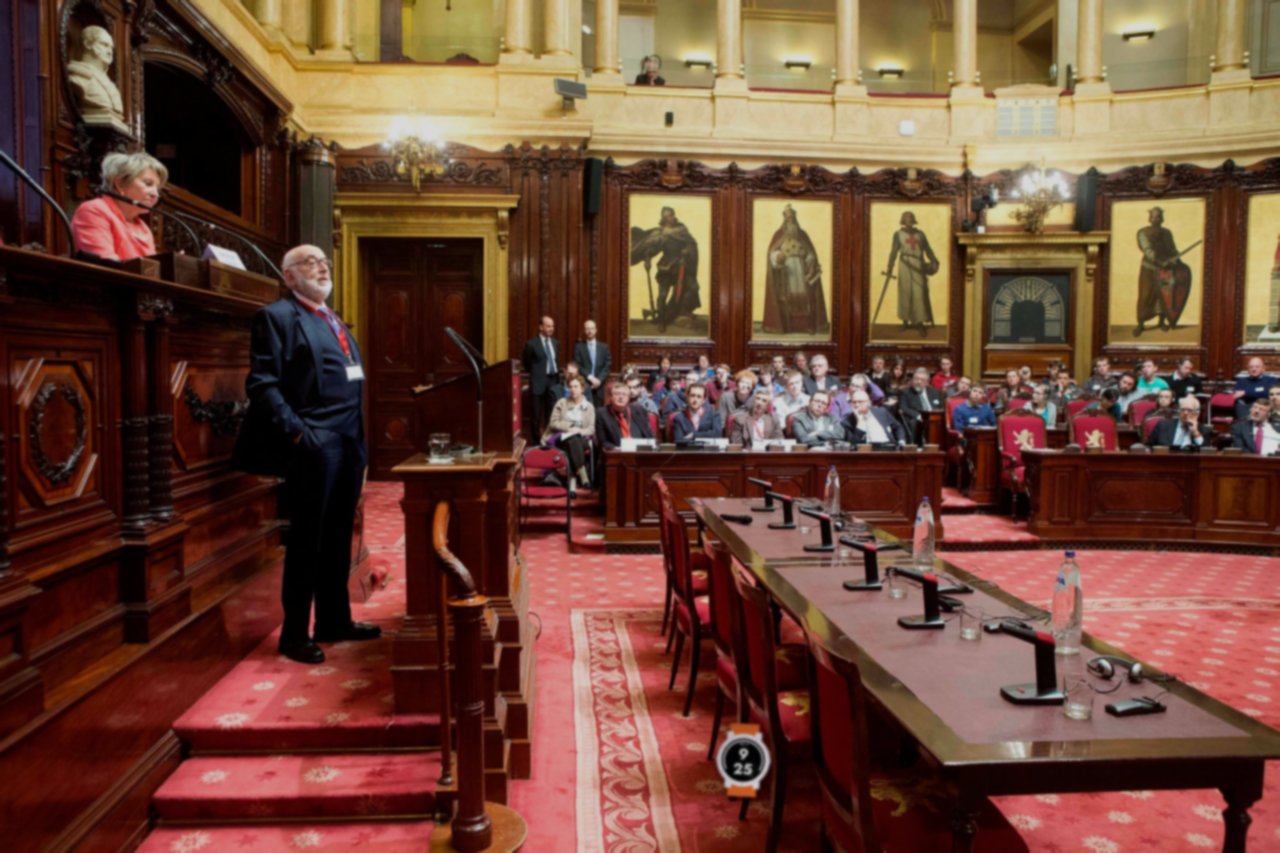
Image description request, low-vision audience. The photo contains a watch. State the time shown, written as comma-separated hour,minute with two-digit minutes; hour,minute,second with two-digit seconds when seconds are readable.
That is 9,25
